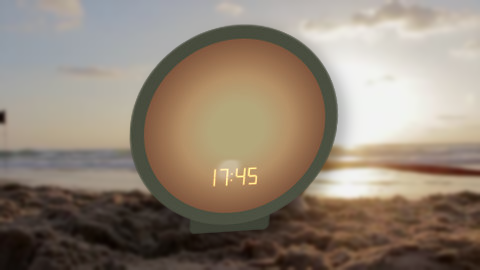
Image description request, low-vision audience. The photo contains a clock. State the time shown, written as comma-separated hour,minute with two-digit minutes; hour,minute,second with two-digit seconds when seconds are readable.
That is 17,45
